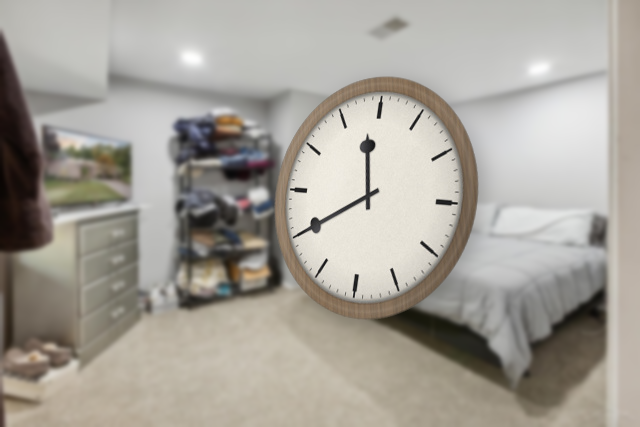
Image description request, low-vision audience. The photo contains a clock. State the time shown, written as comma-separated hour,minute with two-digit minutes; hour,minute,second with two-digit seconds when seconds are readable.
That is 11,40
